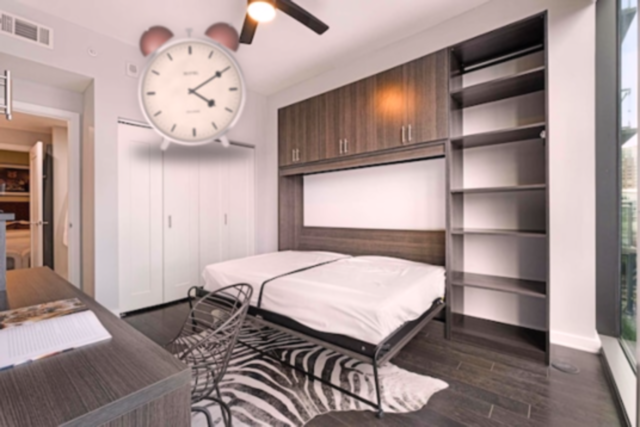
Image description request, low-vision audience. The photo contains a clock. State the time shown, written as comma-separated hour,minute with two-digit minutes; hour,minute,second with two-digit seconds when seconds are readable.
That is 4,10
